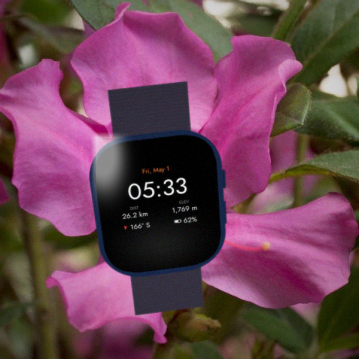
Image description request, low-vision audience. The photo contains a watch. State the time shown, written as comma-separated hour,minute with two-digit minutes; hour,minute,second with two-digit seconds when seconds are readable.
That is 5,33
